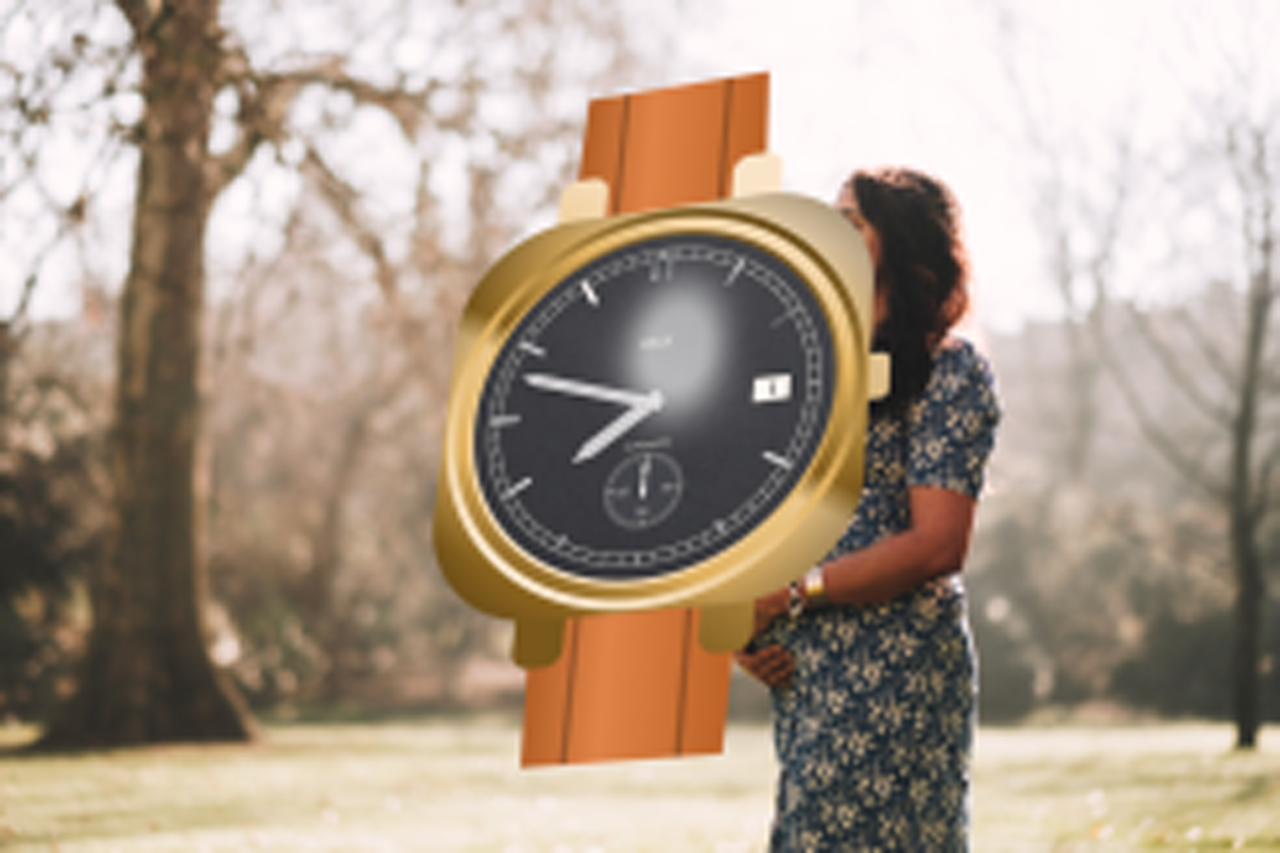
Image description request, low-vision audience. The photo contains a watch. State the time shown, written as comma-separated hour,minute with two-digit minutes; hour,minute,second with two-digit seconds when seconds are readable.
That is 7,48
